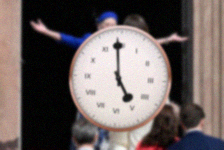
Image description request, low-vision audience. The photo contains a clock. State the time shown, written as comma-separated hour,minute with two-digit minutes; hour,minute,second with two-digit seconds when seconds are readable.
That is 4,59
